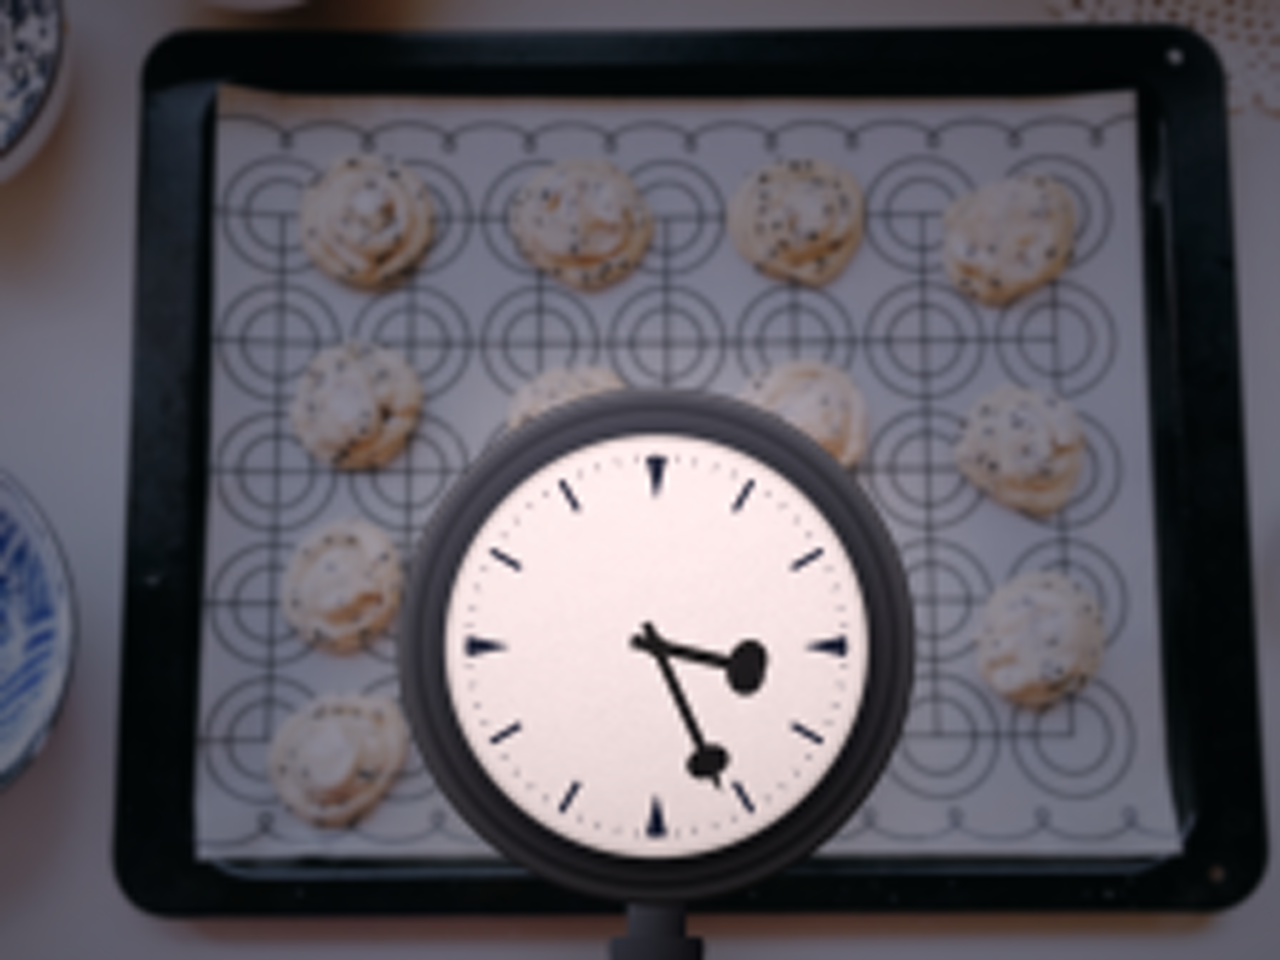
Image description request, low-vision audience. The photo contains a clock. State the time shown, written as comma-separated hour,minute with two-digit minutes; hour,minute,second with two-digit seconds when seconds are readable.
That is 3,26
